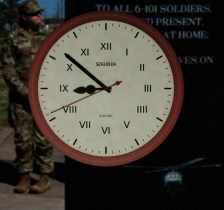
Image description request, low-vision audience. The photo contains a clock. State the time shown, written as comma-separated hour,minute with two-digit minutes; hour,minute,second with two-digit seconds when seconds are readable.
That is 8,51,41
